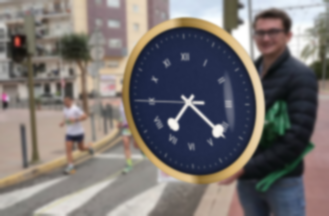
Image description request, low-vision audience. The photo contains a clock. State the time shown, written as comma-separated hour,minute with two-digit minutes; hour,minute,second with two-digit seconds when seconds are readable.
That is 7,21,45
